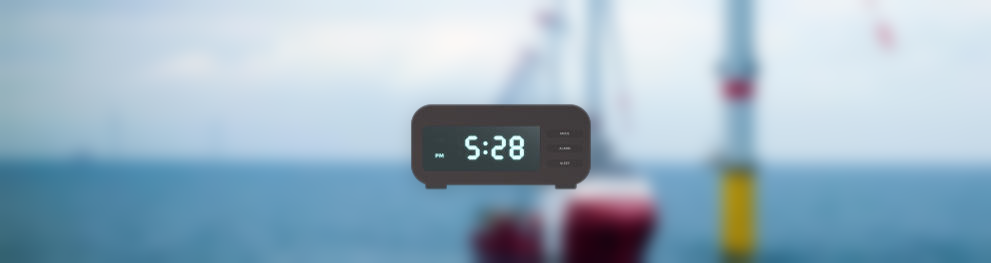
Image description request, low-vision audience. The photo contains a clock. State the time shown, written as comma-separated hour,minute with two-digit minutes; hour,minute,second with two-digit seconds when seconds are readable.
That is 5,28
